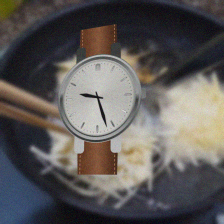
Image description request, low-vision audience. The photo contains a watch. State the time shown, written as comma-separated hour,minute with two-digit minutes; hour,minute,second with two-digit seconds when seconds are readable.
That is 9,27
